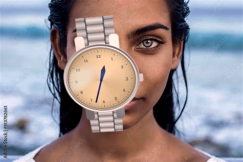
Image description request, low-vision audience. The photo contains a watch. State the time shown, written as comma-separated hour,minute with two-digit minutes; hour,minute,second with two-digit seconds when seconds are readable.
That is 12,33
